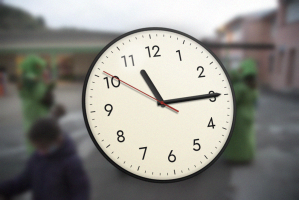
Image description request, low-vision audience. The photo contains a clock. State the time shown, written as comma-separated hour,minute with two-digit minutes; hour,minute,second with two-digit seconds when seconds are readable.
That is 11,14,51
